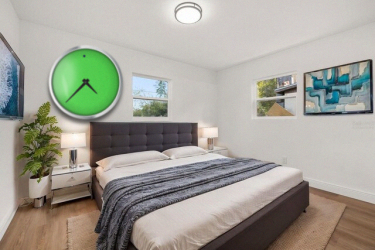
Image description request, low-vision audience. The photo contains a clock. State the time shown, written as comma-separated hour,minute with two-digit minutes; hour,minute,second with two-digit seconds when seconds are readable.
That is 4,38
